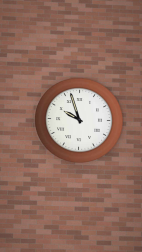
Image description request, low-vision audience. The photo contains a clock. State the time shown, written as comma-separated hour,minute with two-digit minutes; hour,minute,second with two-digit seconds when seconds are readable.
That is 9,57
